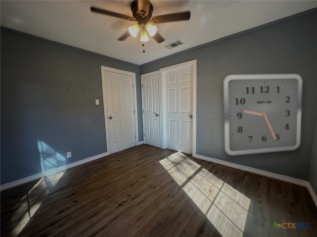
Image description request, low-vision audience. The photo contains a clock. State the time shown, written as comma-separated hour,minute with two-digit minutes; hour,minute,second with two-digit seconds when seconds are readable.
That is 9,26
